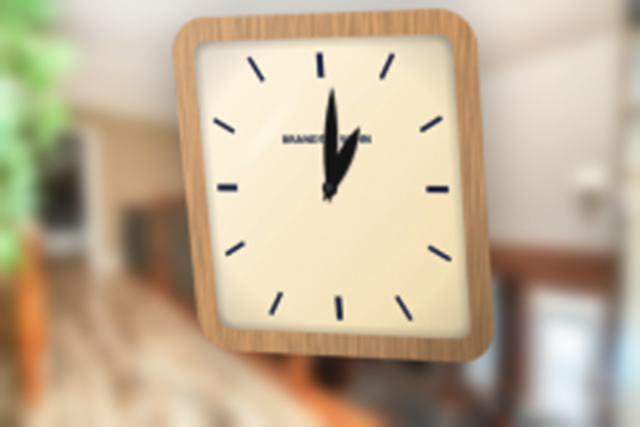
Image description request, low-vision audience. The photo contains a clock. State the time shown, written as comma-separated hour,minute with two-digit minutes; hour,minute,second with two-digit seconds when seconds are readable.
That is 1,01
